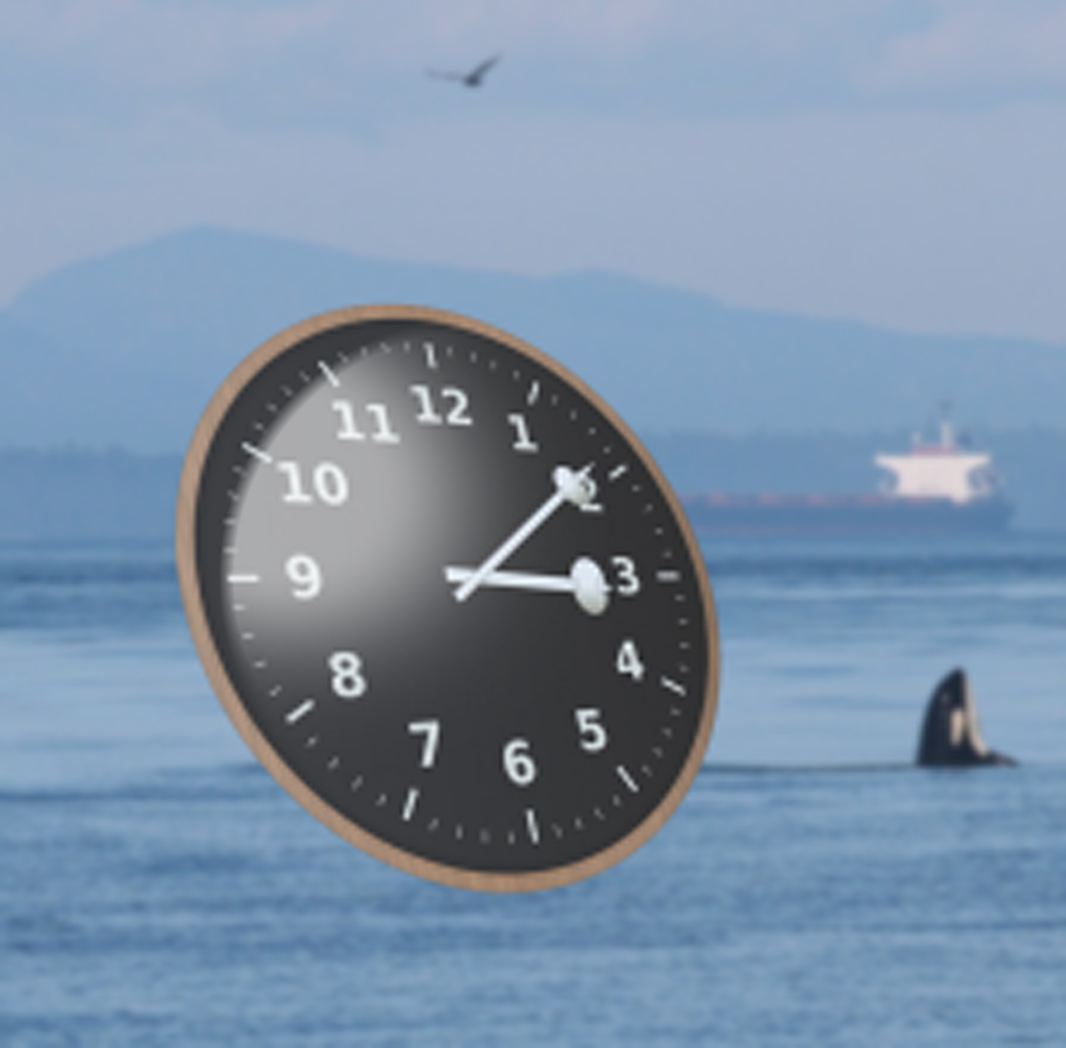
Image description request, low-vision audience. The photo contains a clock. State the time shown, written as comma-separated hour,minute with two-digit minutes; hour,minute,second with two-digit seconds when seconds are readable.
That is 3,09
